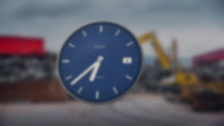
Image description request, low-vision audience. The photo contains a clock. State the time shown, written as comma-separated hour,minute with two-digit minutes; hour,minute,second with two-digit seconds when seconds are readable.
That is 6,38
